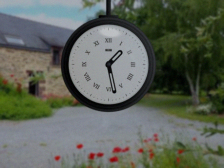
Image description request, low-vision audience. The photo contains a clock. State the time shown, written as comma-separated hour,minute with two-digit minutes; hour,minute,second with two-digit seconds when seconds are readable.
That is 1,28
